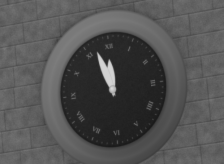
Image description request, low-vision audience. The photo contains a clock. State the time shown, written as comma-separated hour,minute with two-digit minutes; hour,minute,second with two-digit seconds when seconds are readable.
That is 11,57
